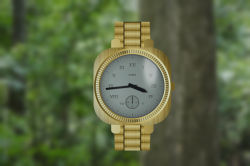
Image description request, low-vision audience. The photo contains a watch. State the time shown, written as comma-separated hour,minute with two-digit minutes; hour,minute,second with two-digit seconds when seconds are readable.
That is 3,44
